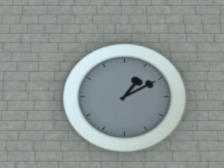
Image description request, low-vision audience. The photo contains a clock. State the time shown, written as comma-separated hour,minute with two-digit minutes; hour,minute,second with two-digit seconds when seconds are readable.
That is 1,10
